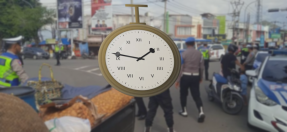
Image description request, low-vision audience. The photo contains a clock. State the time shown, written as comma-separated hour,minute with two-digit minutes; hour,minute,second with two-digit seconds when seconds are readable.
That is 1,47
